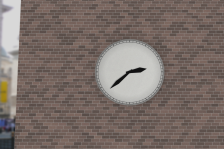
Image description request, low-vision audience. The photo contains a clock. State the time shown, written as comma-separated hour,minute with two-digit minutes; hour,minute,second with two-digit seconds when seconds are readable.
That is 2,38
